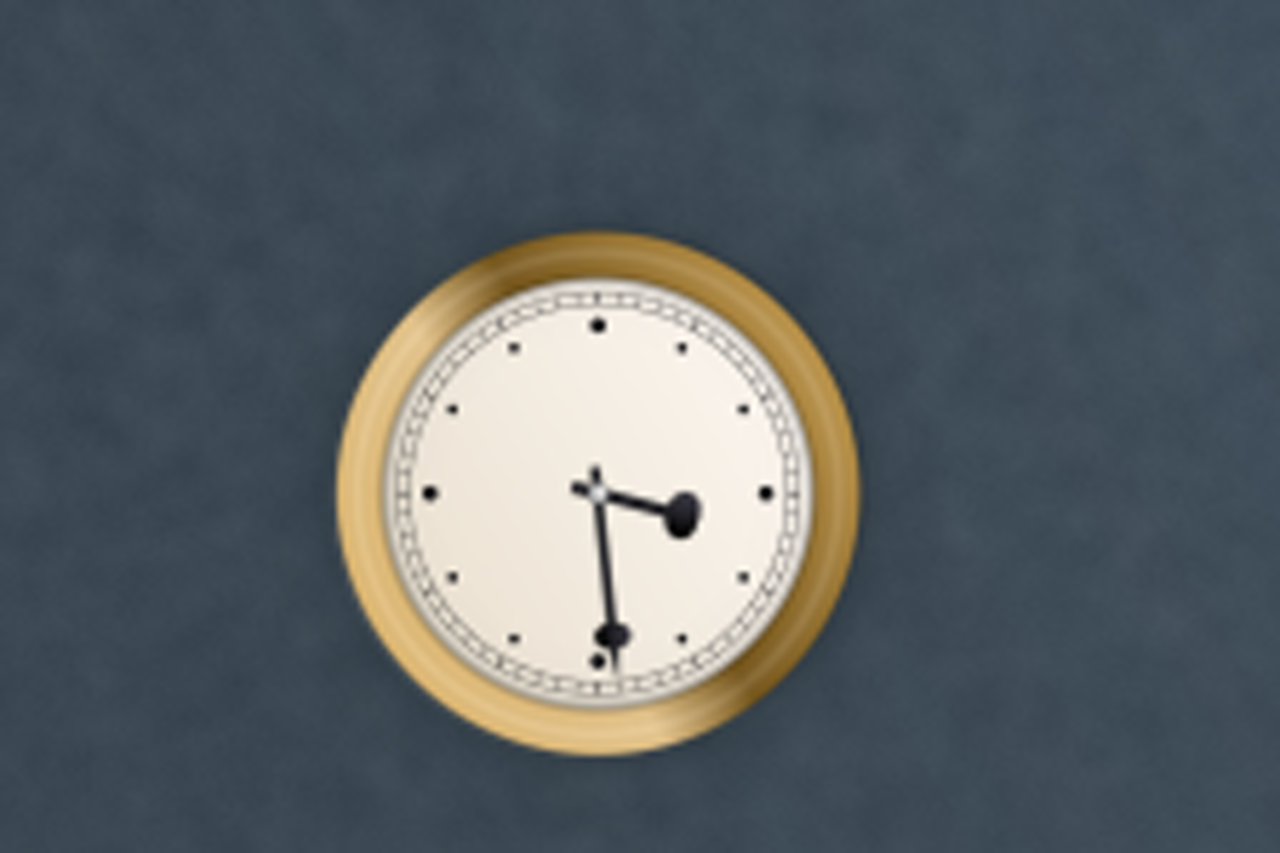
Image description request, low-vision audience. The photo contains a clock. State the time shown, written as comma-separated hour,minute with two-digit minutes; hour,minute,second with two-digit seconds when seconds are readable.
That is 3,29
